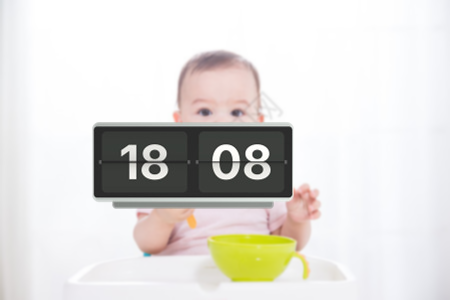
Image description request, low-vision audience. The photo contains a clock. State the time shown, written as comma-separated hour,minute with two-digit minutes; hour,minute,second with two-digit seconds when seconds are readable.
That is 18,08
